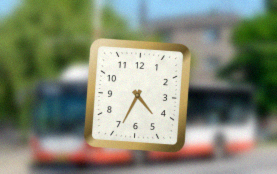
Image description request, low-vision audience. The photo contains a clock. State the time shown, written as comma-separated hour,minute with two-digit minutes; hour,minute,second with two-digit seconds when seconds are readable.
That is 4,34
